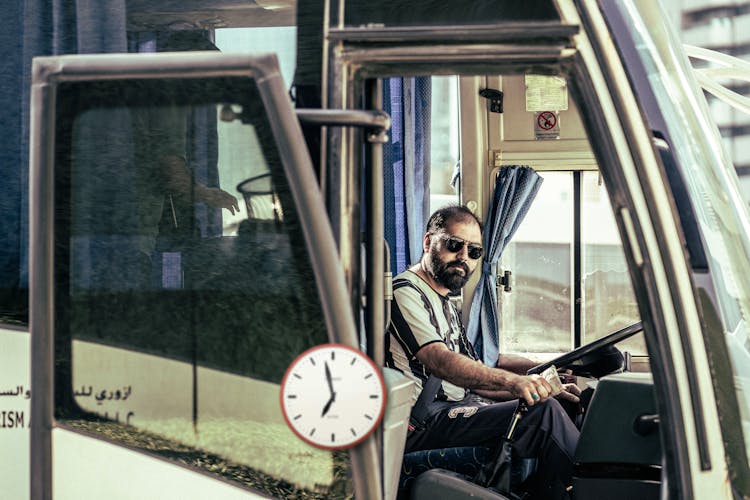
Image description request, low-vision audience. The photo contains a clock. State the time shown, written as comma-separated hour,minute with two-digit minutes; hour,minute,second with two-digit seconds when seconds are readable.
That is 6,58
